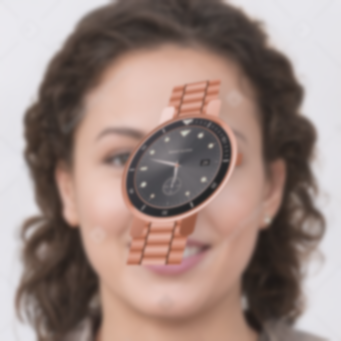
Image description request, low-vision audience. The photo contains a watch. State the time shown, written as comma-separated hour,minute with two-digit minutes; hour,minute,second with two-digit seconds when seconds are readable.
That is 5,48
